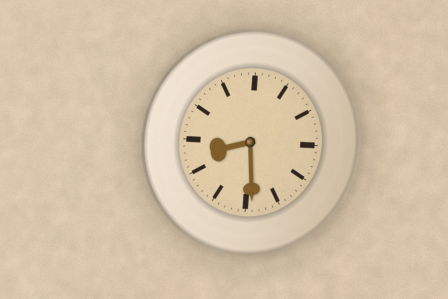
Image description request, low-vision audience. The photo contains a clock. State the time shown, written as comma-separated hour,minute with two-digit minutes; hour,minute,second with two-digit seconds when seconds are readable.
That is 8,29
